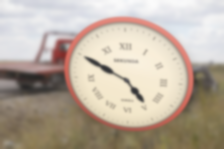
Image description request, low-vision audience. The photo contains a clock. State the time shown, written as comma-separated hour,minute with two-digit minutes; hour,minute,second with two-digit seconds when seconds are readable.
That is 4,50
